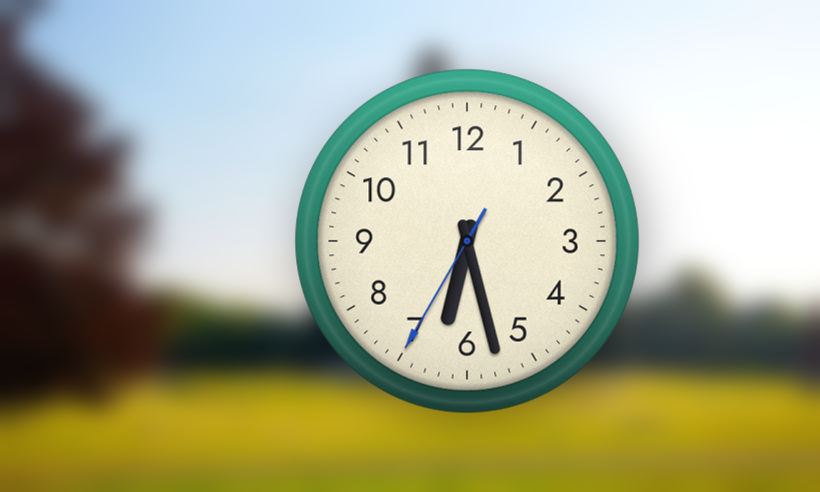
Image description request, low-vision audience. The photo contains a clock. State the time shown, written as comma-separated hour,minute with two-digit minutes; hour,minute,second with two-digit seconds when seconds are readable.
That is 6,27,35
